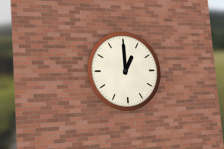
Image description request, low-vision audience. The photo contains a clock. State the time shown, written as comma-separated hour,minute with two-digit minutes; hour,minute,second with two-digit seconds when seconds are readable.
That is 1,00
